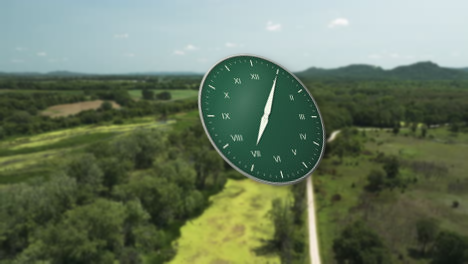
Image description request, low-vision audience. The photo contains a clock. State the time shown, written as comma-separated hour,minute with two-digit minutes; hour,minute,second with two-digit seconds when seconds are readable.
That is 7,05
